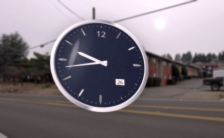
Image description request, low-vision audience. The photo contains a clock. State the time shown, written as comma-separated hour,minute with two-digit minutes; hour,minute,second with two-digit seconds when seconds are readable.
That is 9,43
